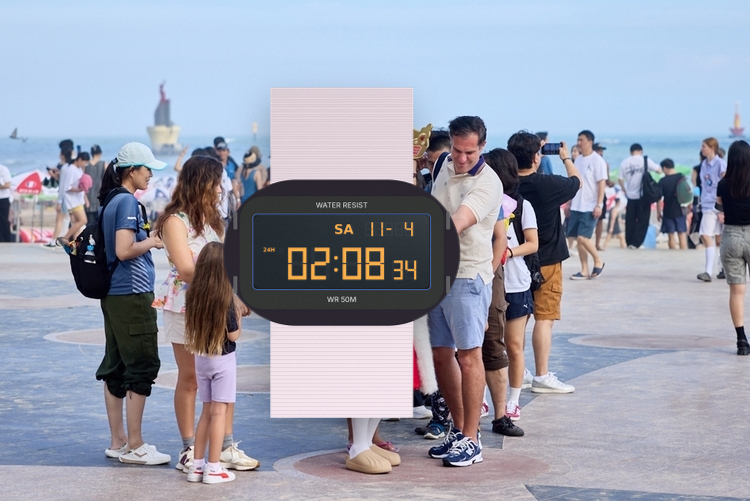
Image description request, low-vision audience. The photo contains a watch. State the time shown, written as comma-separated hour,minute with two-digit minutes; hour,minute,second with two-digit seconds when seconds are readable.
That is 2,08,34
